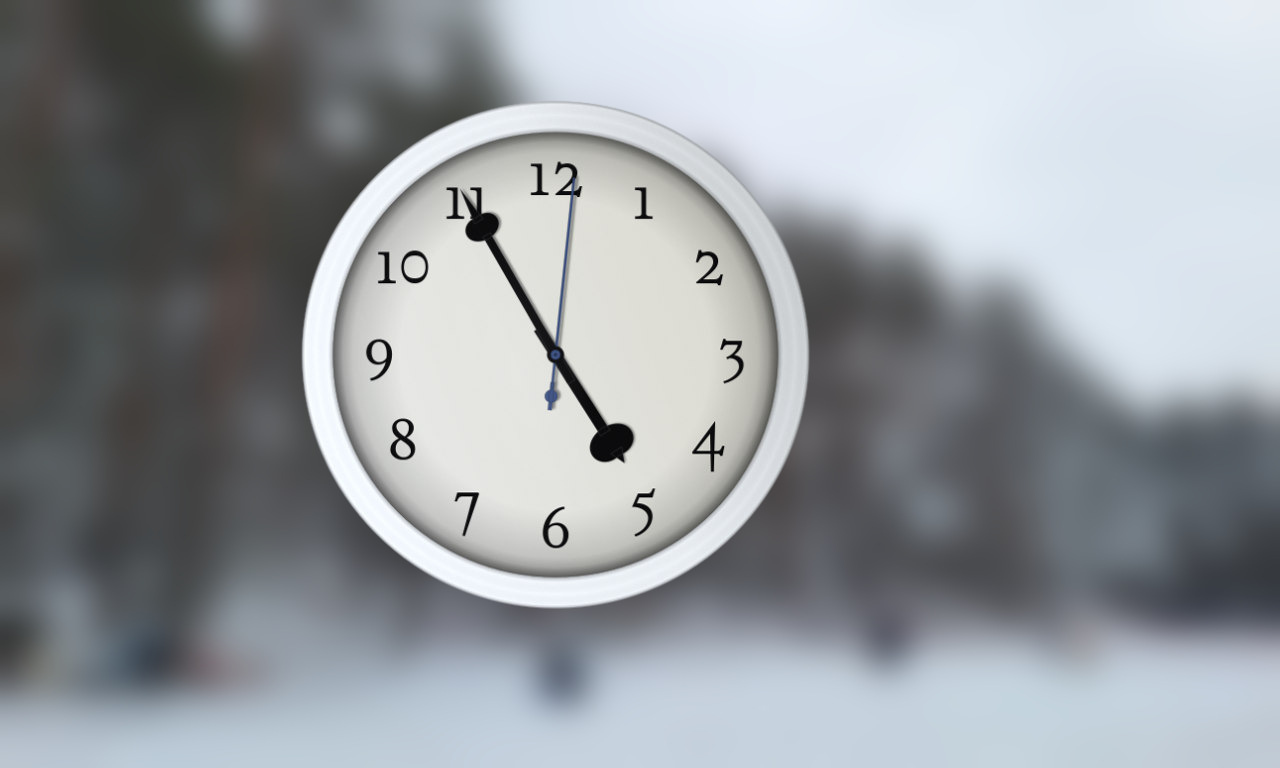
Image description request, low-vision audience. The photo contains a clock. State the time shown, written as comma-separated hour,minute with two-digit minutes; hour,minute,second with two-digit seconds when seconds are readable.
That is 4,55,01
